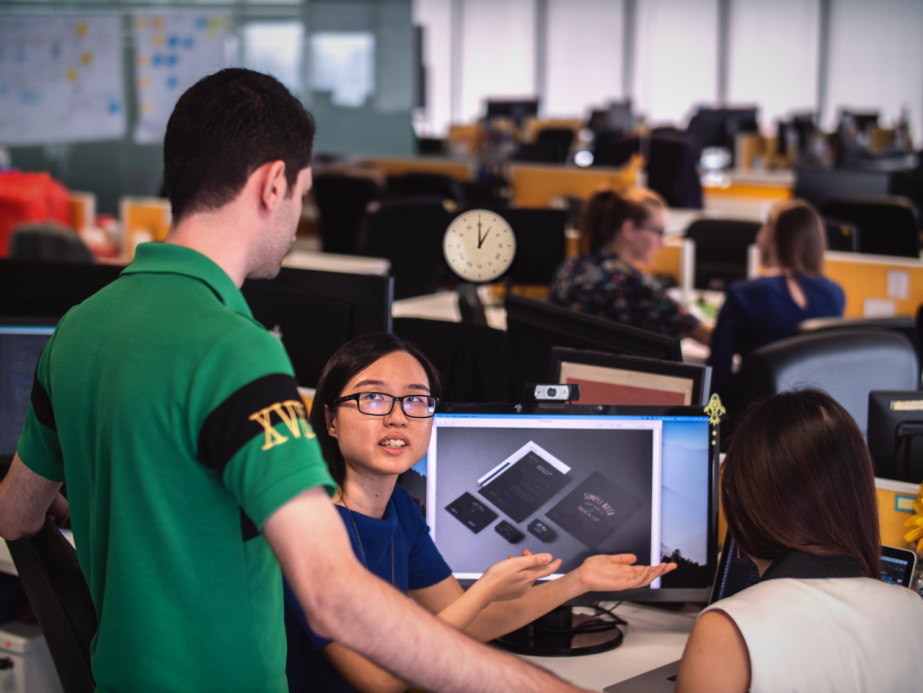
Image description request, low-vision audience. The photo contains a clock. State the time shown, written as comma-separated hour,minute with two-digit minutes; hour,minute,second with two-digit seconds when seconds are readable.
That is 1,00
